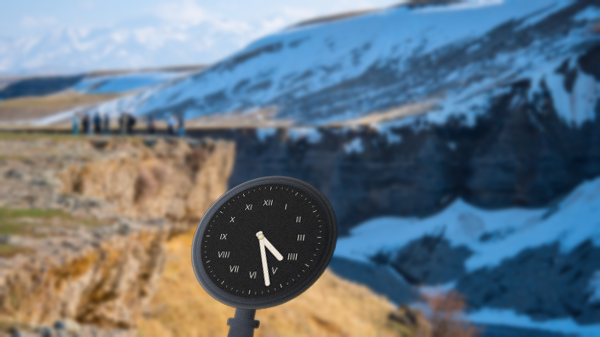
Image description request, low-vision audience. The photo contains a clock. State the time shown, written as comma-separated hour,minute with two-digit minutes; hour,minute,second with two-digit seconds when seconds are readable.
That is 4,27
